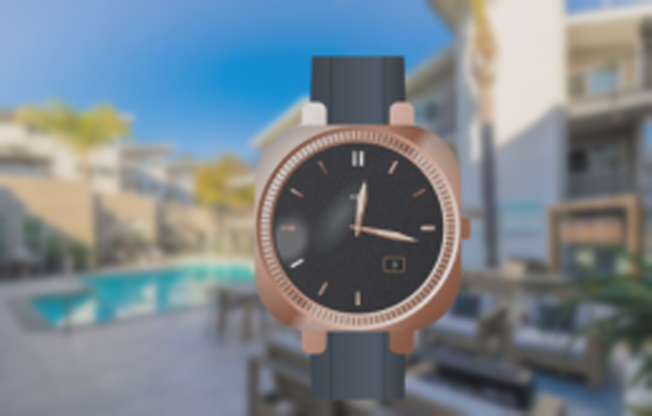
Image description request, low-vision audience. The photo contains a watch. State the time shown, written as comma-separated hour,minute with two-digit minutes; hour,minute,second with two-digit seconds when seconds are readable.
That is 12,17
